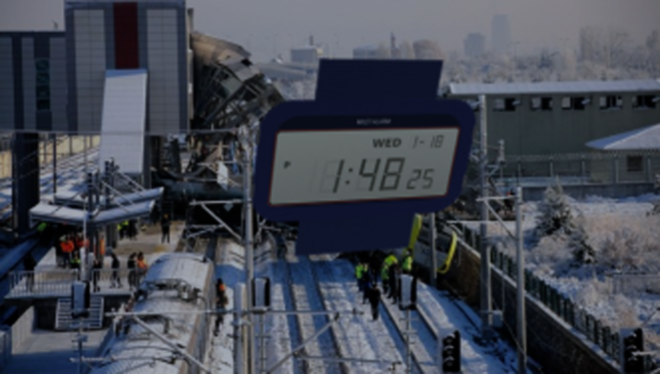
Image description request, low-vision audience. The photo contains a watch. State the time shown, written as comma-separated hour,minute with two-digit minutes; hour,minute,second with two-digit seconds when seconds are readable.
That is 1,48,25
